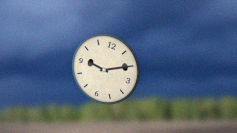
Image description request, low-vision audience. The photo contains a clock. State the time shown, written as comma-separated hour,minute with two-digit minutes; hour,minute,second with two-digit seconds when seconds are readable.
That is 9,10
